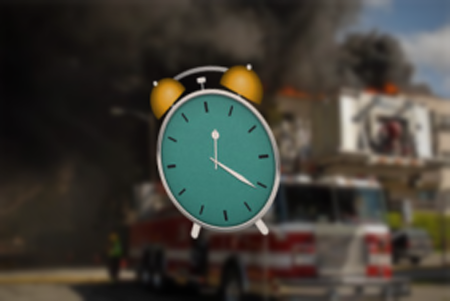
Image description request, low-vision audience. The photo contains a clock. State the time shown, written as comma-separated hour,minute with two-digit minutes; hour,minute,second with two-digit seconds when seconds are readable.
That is 12,21
